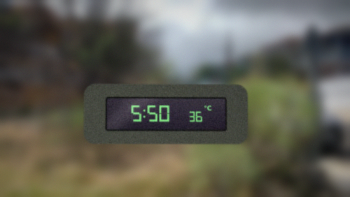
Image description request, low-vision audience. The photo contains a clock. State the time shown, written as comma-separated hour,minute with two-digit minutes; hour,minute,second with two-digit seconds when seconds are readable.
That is 5,50
